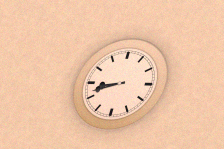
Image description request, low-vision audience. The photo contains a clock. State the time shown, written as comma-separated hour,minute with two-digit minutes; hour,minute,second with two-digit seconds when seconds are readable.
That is 8,42
